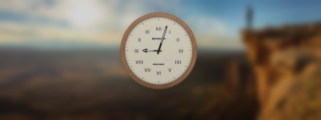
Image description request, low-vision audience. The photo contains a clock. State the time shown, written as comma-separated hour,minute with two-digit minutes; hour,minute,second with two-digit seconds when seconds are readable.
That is 9,03
